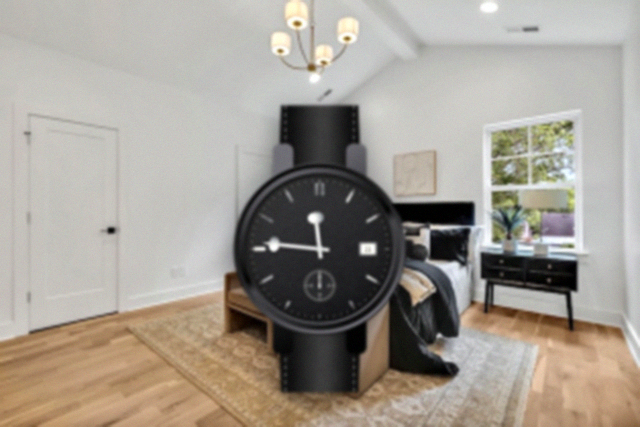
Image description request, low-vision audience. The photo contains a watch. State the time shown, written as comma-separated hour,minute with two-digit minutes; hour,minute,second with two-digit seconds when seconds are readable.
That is 11,46
